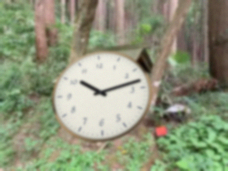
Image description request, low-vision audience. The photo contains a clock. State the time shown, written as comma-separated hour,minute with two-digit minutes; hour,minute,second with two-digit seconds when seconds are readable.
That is 10,13
